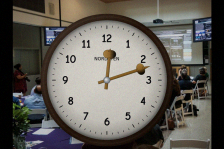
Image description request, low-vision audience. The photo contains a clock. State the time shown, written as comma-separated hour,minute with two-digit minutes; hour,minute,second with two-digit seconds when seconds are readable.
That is 12,12
